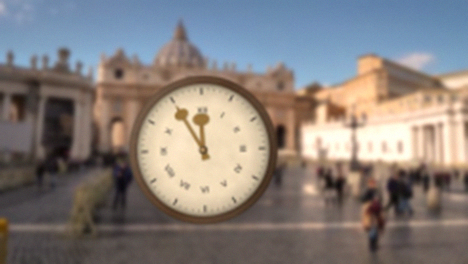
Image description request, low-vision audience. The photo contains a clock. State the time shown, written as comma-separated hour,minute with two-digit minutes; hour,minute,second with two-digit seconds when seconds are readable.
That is 11,55
